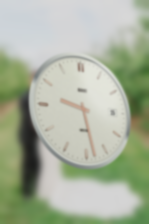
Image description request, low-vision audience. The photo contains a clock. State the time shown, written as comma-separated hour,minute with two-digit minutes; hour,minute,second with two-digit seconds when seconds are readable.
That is 9,28
